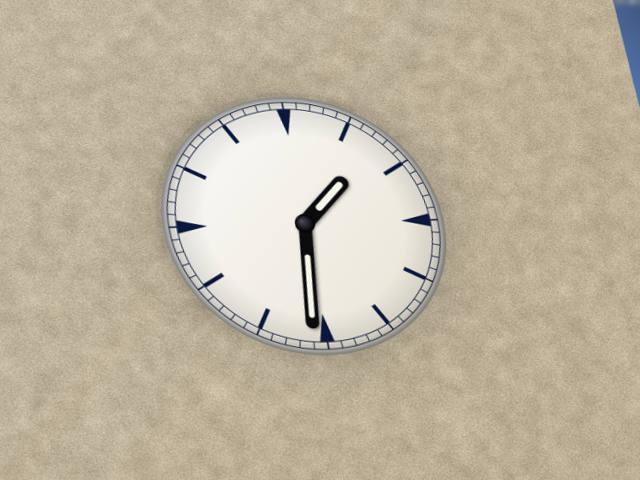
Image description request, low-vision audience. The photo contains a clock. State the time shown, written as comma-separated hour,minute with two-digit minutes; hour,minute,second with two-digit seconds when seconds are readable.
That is 1,31
